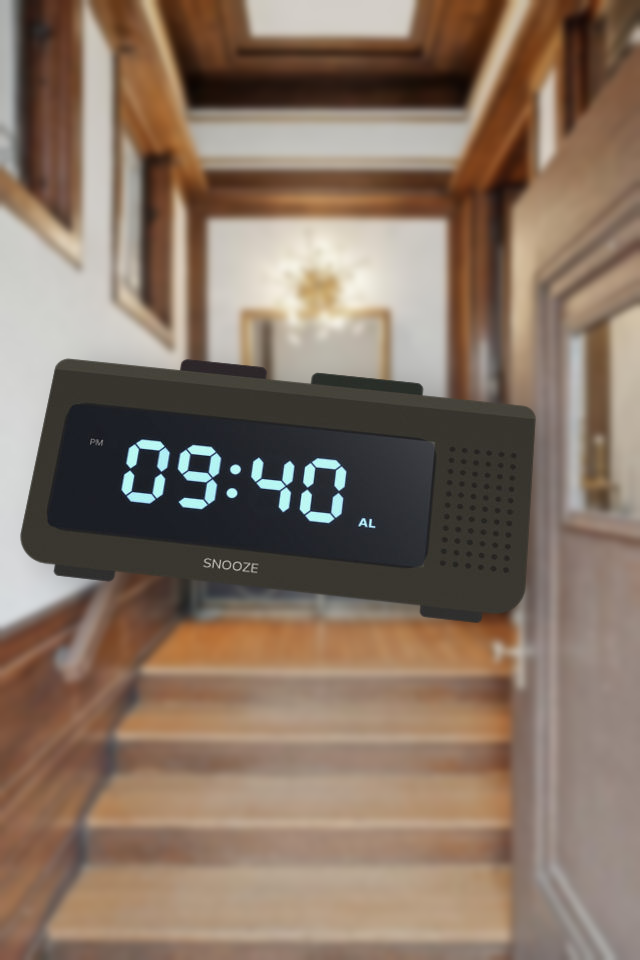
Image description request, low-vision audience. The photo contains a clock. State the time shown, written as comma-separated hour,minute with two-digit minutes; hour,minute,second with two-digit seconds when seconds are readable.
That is 9,40
